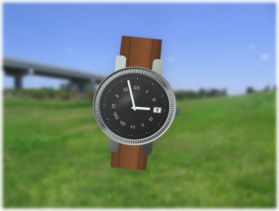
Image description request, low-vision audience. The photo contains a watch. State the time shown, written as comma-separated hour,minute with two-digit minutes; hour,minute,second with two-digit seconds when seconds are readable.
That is 2,57
